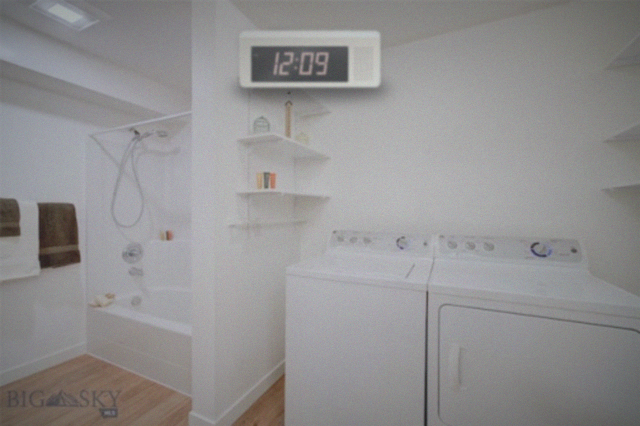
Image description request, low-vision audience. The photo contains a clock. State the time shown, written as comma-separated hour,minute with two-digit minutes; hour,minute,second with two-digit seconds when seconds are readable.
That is 12,09
